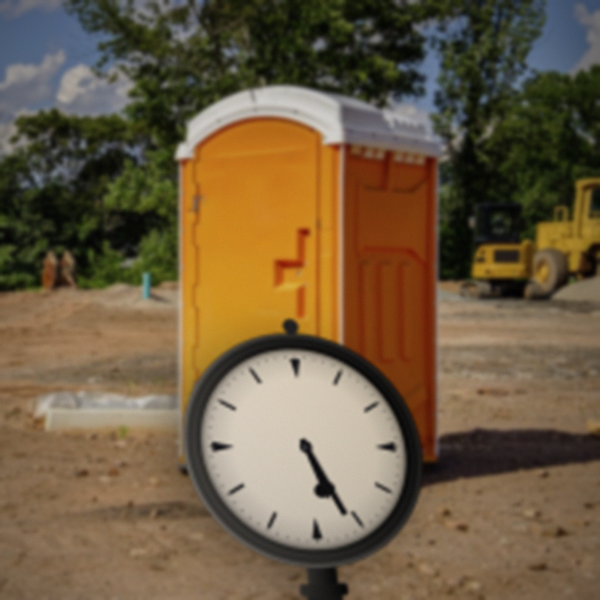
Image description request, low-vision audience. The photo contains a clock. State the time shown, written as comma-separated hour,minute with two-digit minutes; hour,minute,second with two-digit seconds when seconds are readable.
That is 5,26
